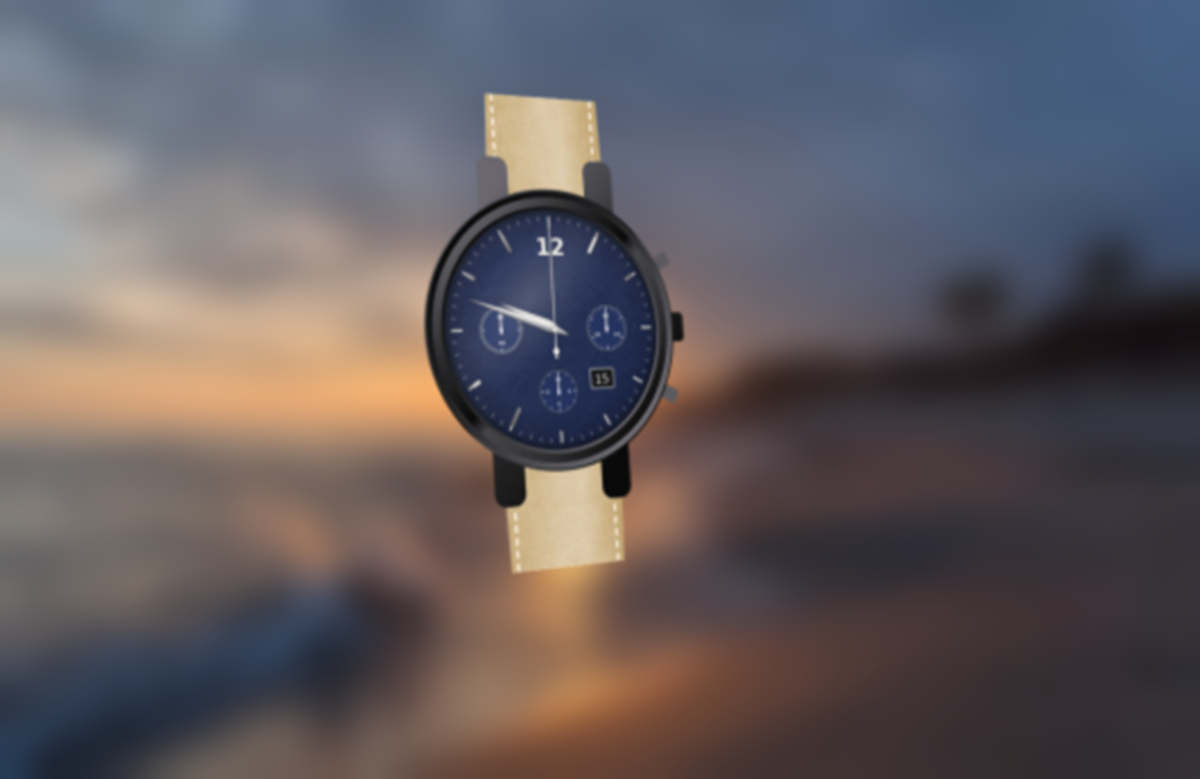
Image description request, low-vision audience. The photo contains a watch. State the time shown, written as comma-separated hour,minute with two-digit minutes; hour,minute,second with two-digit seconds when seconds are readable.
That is 9,48
